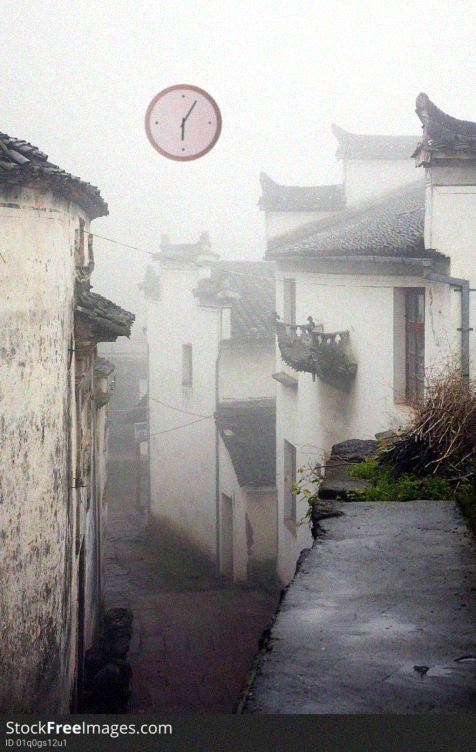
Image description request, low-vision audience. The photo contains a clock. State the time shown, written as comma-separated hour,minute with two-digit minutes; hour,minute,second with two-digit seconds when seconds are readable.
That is 6,05
